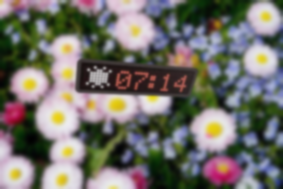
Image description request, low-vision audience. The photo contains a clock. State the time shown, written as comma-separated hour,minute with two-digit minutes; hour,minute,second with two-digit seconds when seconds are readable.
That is 7,14
